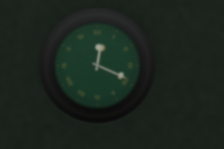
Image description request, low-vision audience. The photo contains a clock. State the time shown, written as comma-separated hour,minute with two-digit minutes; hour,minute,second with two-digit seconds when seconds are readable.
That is 12,19
